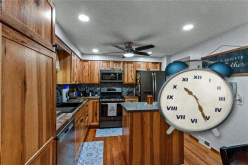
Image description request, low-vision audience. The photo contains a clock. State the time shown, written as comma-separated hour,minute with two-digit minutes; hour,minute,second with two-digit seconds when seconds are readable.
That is 10,26
